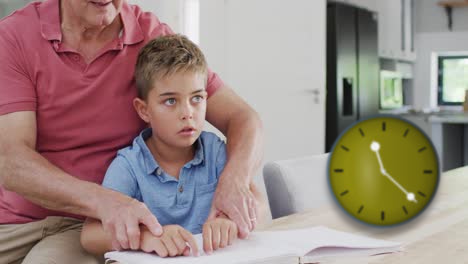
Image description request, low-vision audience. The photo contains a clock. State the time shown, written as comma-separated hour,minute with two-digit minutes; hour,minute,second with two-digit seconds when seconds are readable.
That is 11,22
